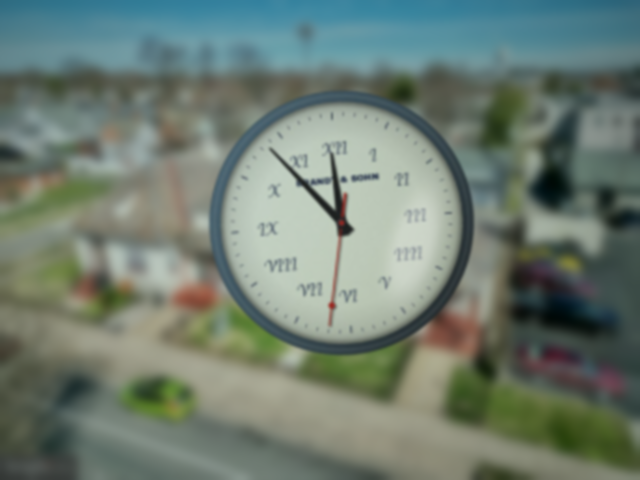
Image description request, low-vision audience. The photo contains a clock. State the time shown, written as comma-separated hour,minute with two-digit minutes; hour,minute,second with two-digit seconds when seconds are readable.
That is 11,53,32
